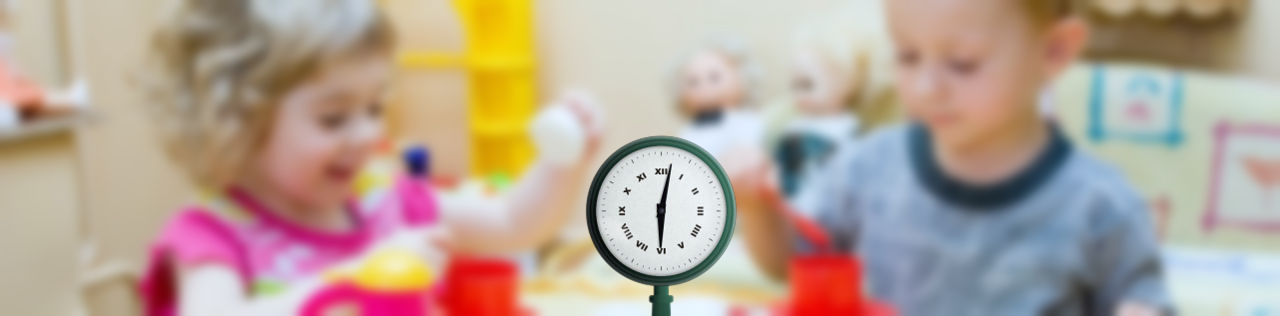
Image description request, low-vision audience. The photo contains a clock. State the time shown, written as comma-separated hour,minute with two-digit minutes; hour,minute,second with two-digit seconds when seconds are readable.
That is 6,02
